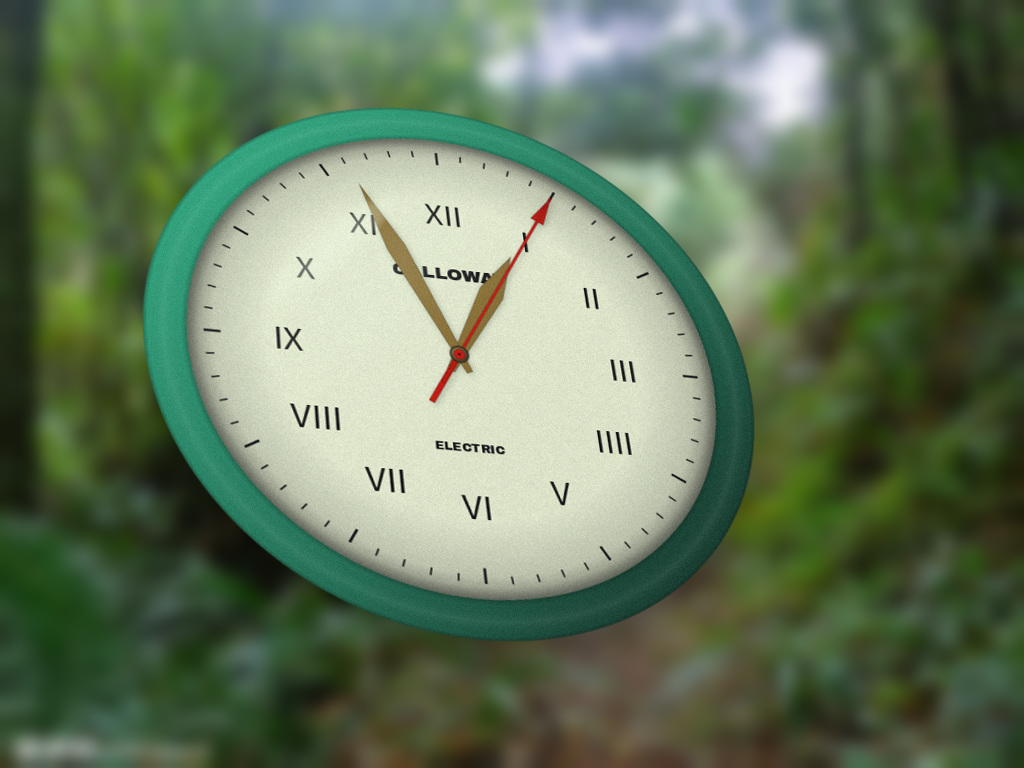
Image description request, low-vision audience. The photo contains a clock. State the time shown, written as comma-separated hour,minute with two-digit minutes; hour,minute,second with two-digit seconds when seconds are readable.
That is 12,56,05
